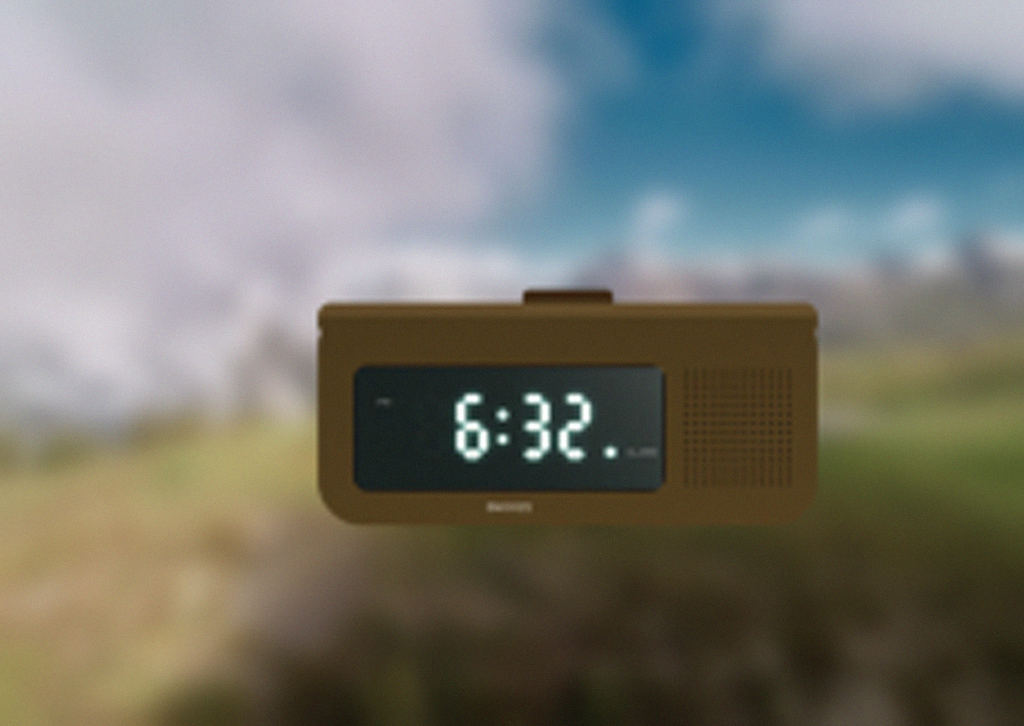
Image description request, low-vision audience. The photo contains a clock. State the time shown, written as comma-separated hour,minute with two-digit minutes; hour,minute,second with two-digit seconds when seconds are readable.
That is 6,32
